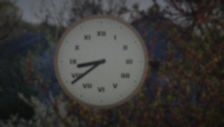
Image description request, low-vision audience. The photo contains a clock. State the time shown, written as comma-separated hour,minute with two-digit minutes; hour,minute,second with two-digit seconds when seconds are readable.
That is 8,39
